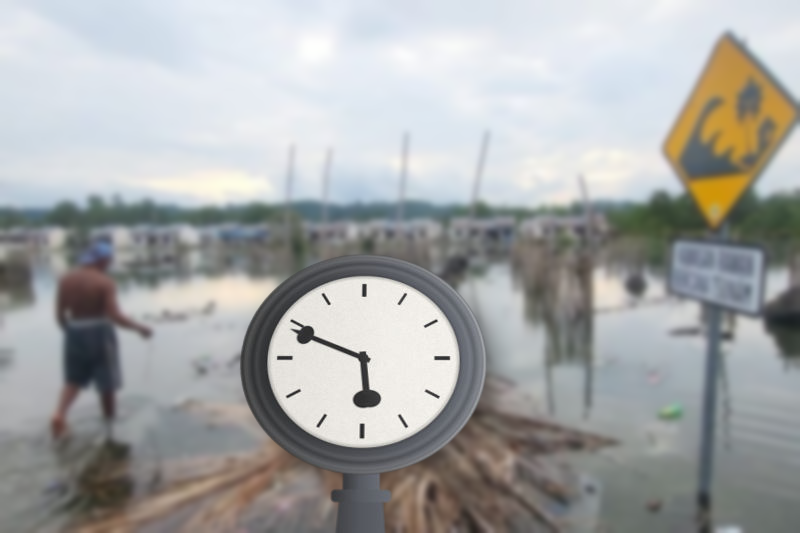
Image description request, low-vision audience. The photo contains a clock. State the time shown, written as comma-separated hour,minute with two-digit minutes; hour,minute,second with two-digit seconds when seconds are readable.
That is 5,49
